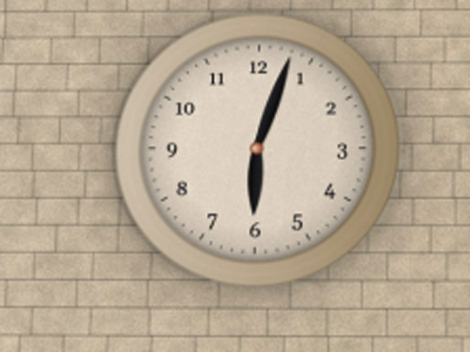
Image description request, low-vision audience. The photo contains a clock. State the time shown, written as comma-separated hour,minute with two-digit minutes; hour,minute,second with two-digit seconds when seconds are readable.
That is 6,03
